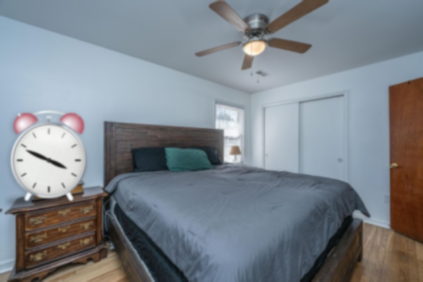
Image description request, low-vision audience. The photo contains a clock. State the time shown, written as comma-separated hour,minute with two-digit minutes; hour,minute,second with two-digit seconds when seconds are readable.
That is 3,49
